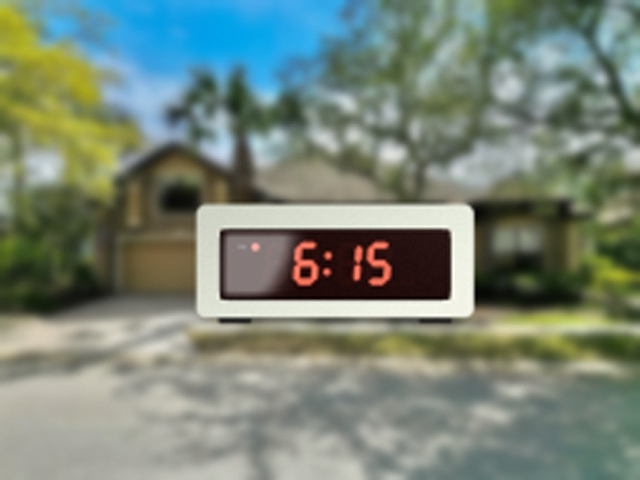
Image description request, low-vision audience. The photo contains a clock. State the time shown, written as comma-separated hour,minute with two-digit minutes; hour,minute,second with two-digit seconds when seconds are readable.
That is 6,15
